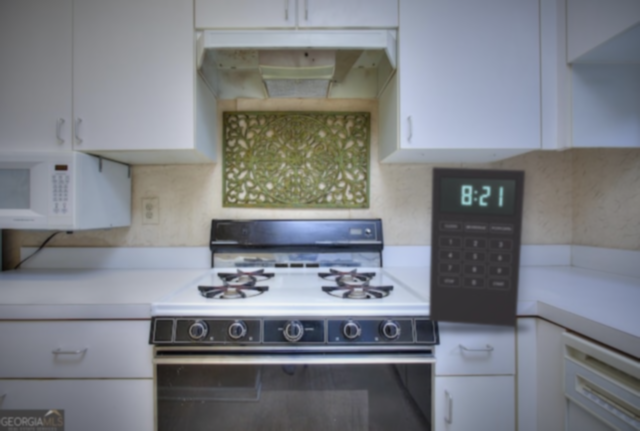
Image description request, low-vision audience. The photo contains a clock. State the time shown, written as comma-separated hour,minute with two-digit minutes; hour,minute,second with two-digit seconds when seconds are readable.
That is 8,21
